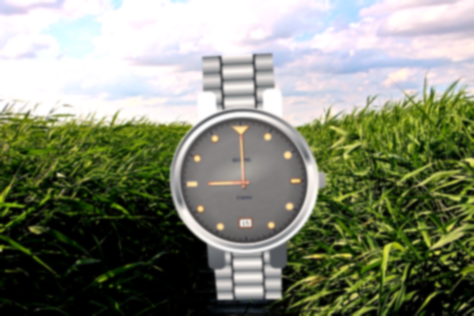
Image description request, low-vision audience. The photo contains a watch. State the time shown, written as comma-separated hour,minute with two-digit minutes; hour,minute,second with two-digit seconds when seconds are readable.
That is 9,00
